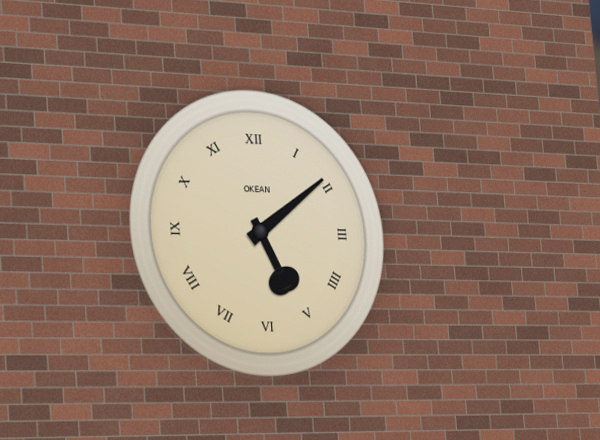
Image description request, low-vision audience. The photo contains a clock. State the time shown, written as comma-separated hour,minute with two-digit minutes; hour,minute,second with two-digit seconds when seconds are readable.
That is 5,09
